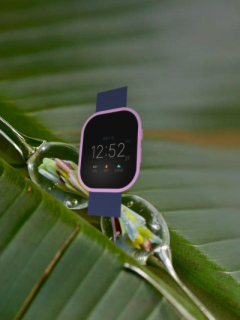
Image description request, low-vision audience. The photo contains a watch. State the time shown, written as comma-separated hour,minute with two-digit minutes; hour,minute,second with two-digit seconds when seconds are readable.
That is 12,52
